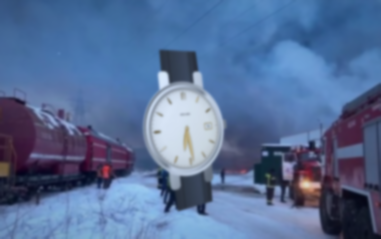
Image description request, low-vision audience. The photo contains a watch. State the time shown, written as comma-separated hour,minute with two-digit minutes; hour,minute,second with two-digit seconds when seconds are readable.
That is 6,29
